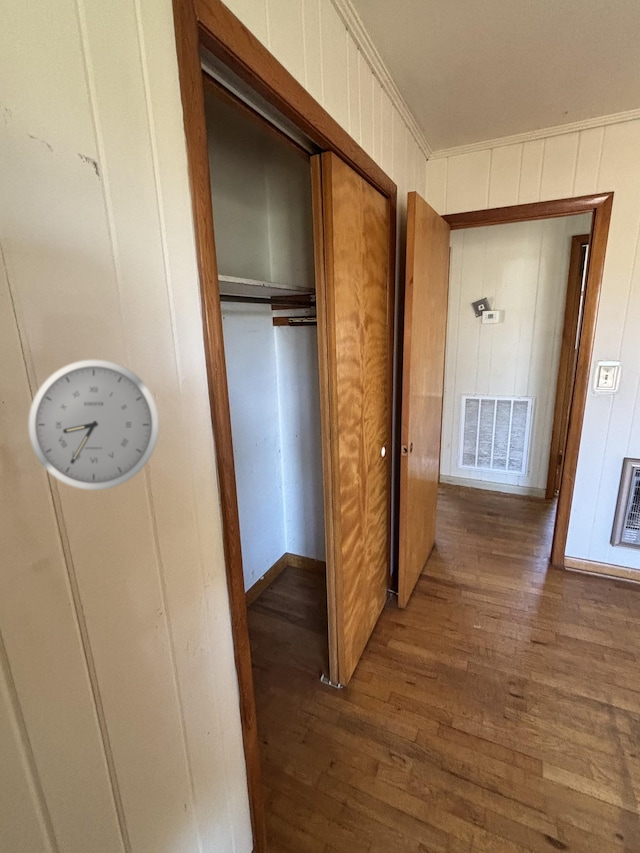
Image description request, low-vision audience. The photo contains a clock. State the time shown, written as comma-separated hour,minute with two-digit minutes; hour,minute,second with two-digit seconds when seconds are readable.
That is 8,35
